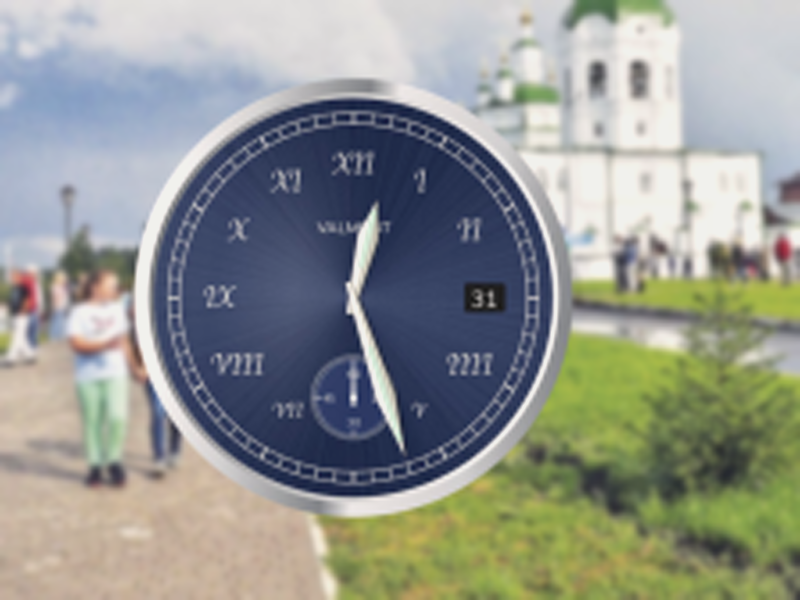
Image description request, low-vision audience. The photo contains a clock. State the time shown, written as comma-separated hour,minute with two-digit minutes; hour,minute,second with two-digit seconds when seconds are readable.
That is 12,27
